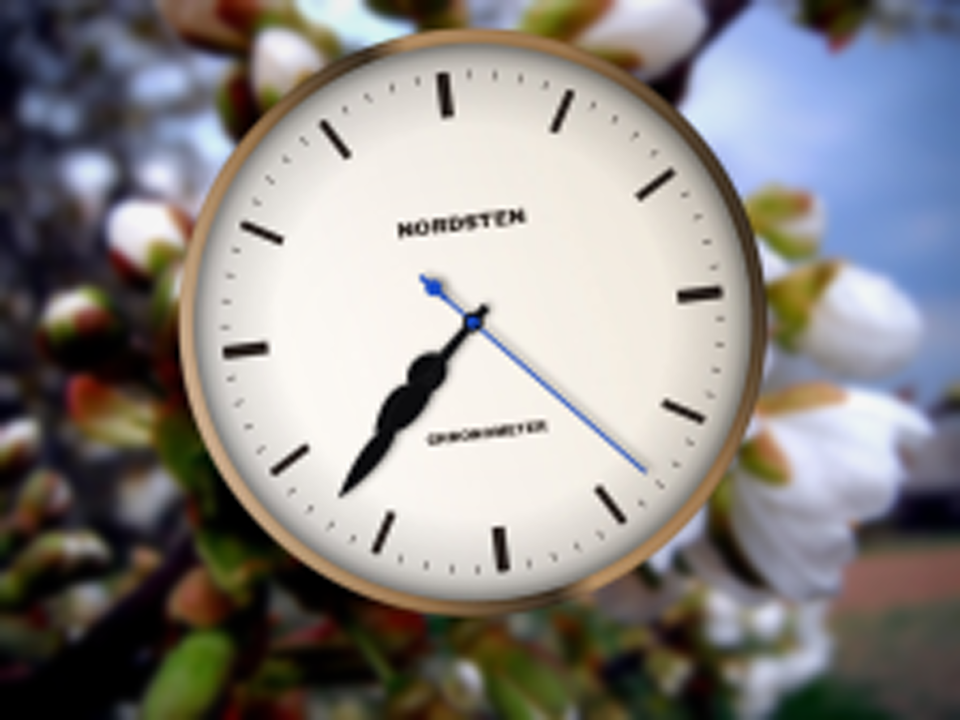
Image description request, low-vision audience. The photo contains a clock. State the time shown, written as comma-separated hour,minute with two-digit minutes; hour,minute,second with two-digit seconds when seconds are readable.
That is 7,37,23
